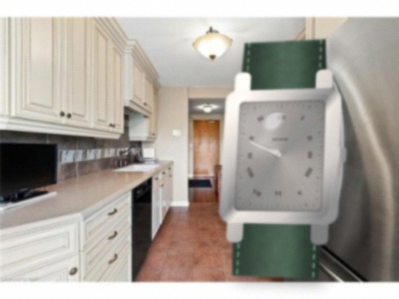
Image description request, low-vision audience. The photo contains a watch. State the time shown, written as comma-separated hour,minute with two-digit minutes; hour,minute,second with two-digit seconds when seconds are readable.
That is 9,49
